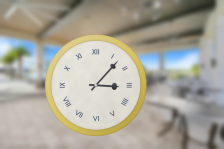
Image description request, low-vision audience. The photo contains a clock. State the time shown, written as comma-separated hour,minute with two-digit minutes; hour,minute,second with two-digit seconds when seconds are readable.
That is 3,07
